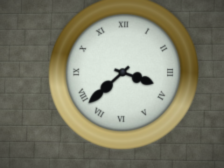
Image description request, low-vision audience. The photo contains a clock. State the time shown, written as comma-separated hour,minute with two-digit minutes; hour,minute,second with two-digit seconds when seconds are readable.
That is 3,38
